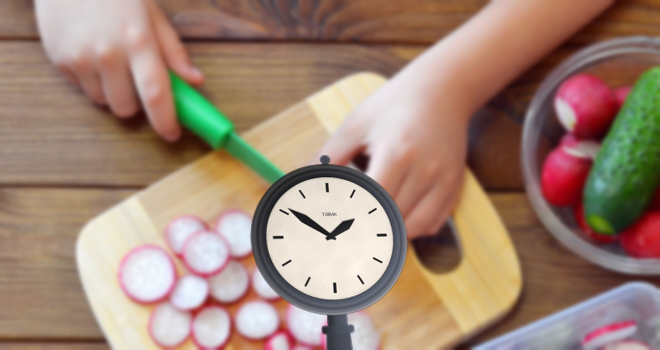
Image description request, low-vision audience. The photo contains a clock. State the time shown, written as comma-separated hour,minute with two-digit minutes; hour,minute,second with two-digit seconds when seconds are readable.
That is 1,51
